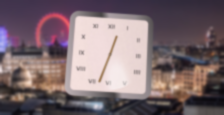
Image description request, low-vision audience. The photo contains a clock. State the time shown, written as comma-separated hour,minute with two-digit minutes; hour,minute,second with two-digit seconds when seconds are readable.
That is 12,33
